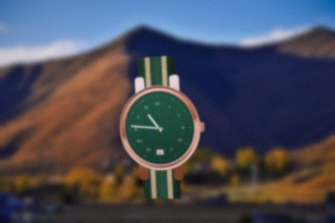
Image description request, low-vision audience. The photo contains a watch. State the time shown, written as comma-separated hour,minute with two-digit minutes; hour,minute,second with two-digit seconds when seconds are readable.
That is 10,46
